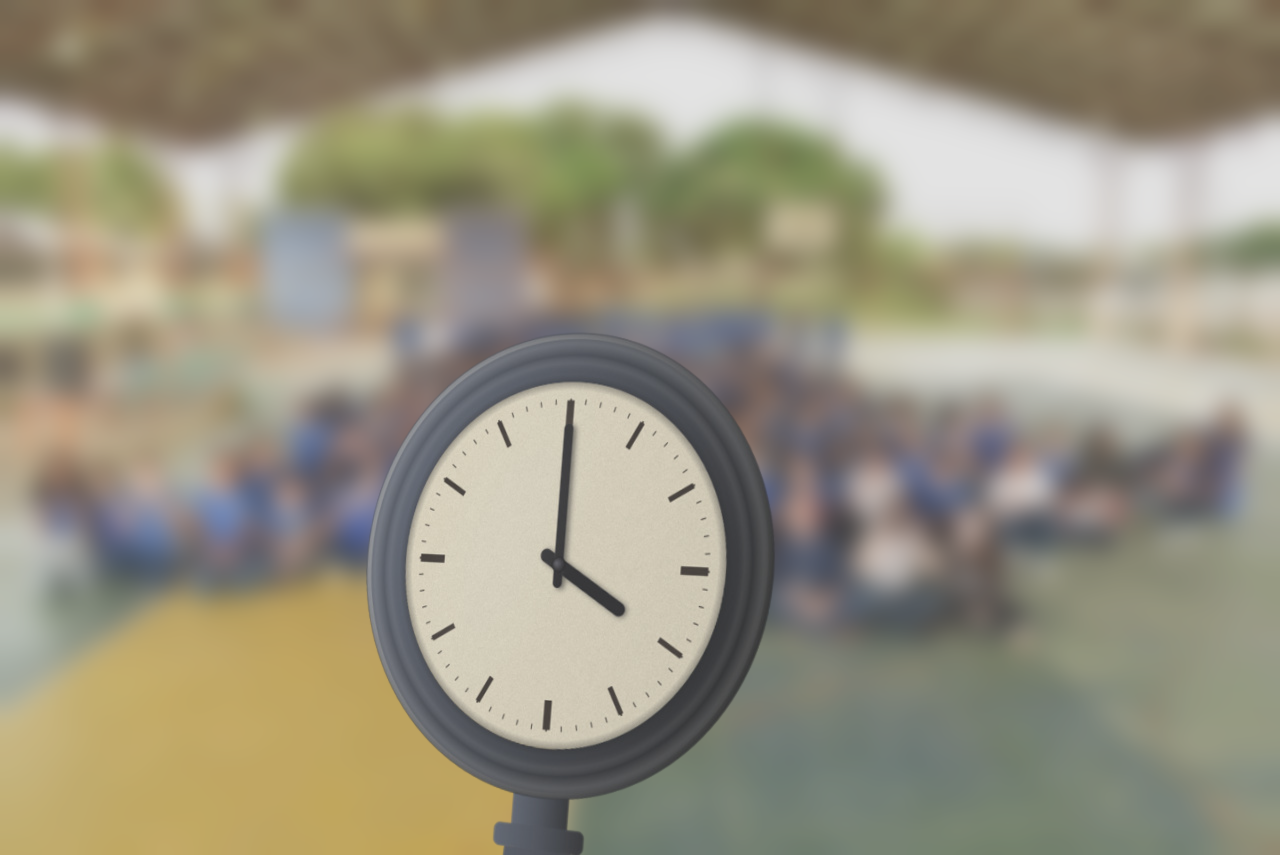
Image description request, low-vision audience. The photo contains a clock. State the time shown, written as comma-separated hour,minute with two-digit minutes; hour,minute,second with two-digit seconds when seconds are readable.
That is 4,00
